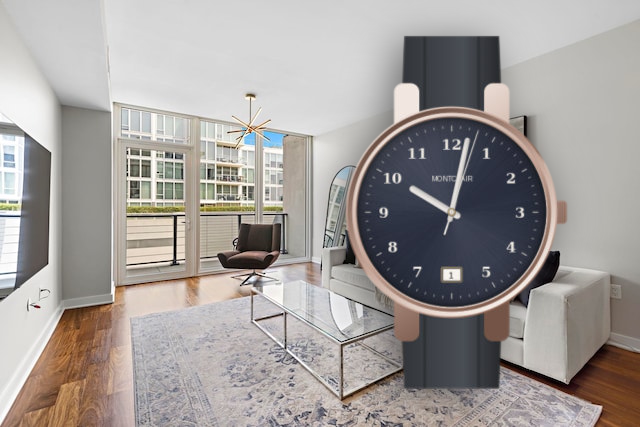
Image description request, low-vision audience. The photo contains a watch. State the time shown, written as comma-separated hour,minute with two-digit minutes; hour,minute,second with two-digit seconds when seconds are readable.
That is 10,02,03
